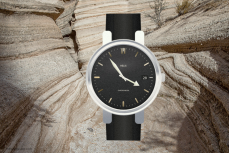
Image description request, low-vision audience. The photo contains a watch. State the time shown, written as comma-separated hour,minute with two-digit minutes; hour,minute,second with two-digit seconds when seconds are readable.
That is 3,54
